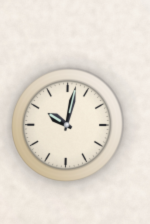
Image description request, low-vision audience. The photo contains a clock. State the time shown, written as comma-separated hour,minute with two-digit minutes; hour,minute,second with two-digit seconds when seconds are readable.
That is 10,02
